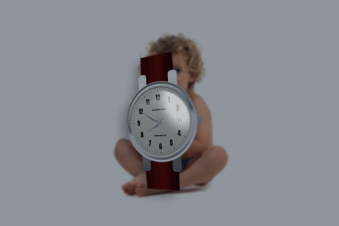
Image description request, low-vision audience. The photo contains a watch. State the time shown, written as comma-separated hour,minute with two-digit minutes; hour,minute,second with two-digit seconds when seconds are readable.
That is 7,50
